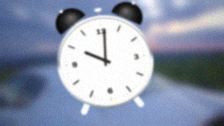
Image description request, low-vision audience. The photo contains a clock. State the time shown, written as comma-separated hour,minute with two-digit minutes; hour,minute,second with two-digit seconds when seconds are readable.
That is 10,01
